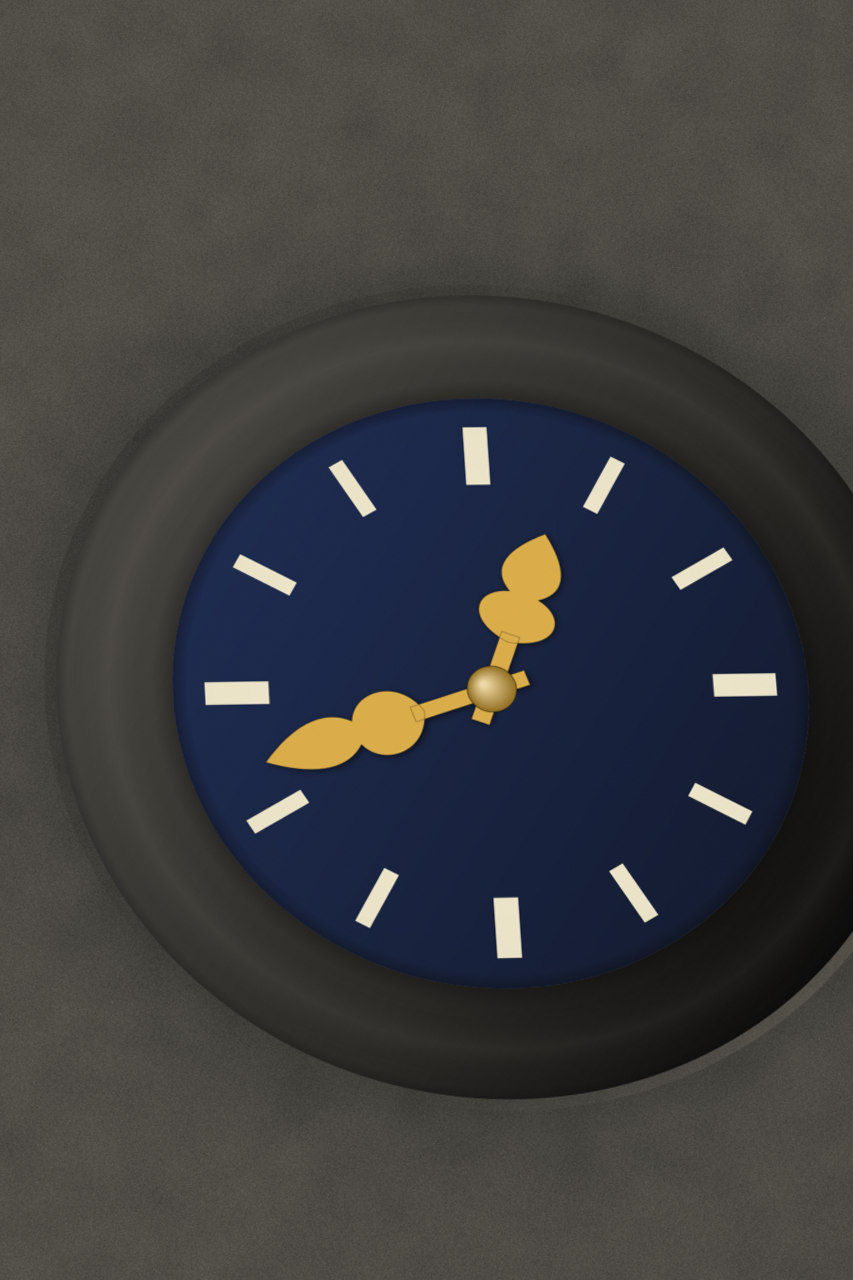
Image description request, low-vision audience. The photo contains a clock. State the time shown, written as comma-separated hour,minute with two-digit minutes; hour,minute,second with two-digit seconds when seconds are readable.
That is 12,42
